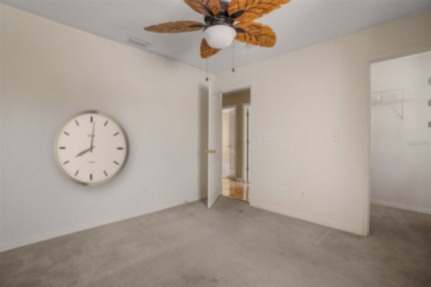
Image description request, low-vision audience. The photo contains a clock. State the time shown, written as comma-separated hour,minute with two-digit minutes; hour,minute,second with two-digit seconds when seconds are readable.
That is 8,01
